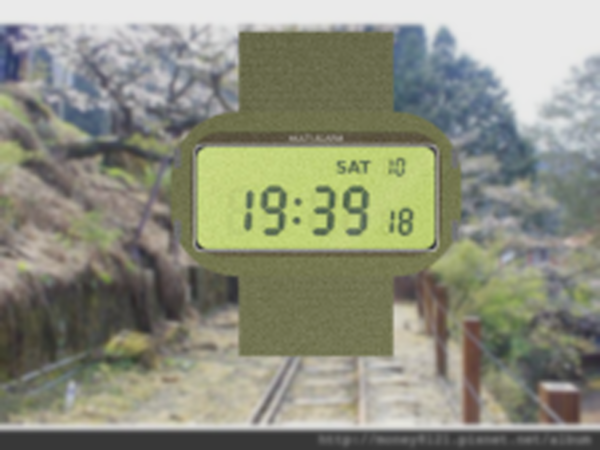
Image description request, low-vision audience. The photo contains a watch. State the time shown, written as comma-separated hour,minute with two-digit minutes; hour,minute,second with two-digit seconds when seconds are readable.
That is 19,39,18
